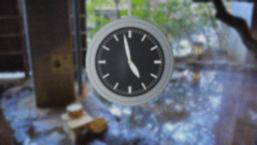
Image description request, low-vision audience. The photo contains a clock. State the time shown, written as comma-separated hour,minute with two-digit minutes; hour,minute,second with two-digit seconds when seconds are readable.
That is 4,58
